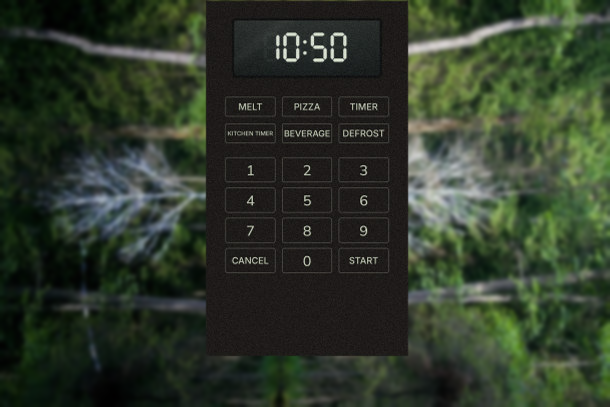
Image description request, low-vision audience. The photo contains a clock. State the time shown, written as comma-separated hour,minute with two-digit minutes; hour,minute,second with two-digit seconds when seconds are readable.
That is 10,50
